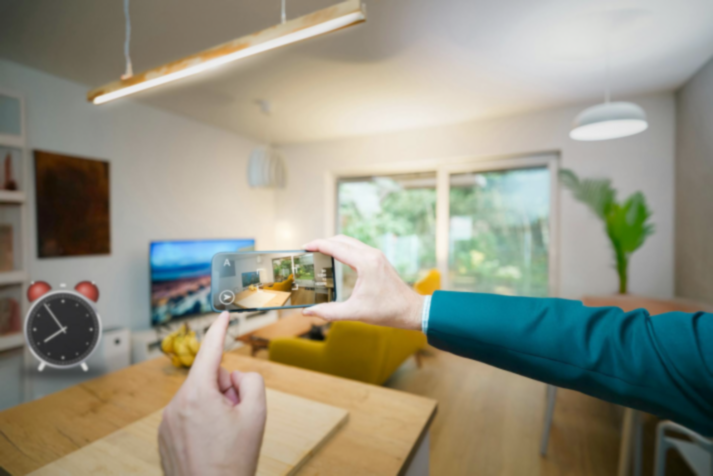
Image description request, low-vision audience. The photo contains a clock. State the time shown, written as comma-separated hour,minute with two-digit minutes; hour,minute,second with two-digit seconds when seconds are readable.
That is 7,54
